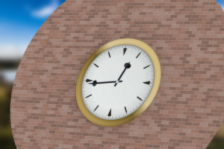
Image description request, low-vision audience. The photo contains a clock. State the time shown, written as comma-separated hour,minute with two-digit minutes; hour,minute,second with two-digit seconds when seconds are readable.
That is 12,44
